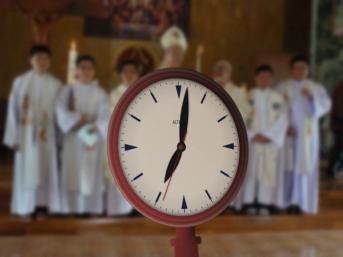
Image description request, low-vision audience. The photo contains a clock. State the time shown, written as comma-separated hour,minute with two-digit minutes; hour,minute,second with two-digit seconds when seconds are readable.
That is 7,01,34
